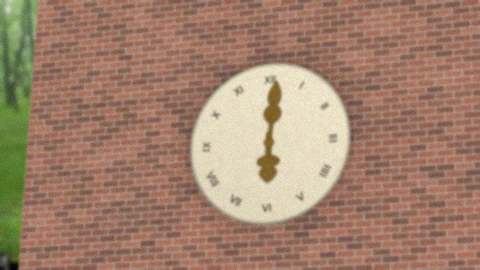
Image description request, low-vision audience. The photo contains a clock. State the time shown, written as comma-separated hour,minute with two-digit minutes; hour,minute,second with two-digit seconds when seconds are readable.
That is 6,01
